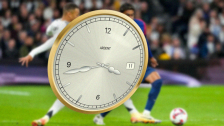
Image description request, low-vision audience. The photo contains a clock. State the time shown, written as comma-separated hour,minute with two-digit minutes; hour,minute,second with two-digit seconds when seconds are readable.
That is 3,43
